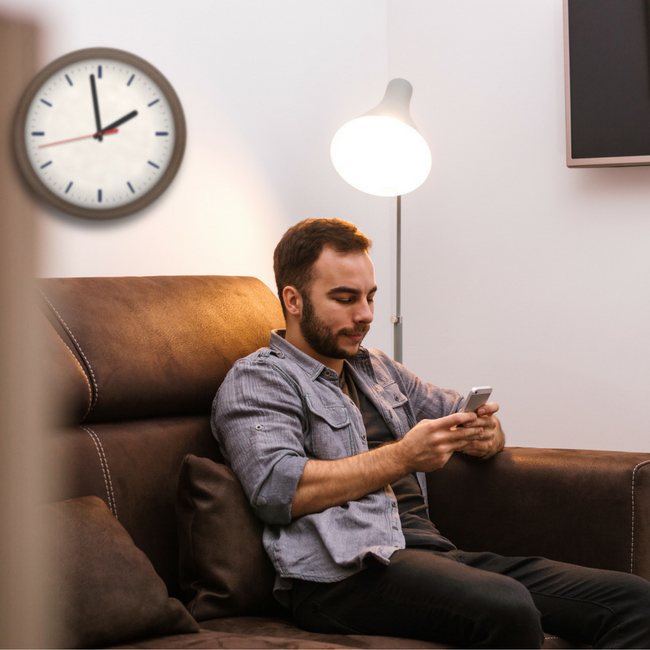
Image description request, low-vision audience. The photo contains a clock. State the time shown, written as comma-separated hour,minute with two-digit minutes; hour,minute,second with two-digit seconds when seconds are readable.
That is 1,58,43
